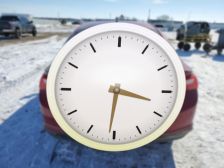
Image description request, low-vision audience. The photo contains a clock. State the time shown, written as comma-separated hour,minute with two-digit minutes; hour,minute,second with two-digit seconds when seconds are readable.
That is 3,31
